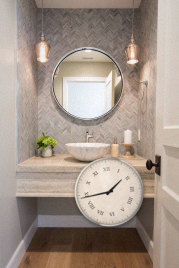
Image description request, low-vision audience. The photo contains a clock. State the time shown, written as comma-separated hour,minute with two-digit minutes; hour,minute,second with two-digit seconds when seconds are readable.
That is 1,44
